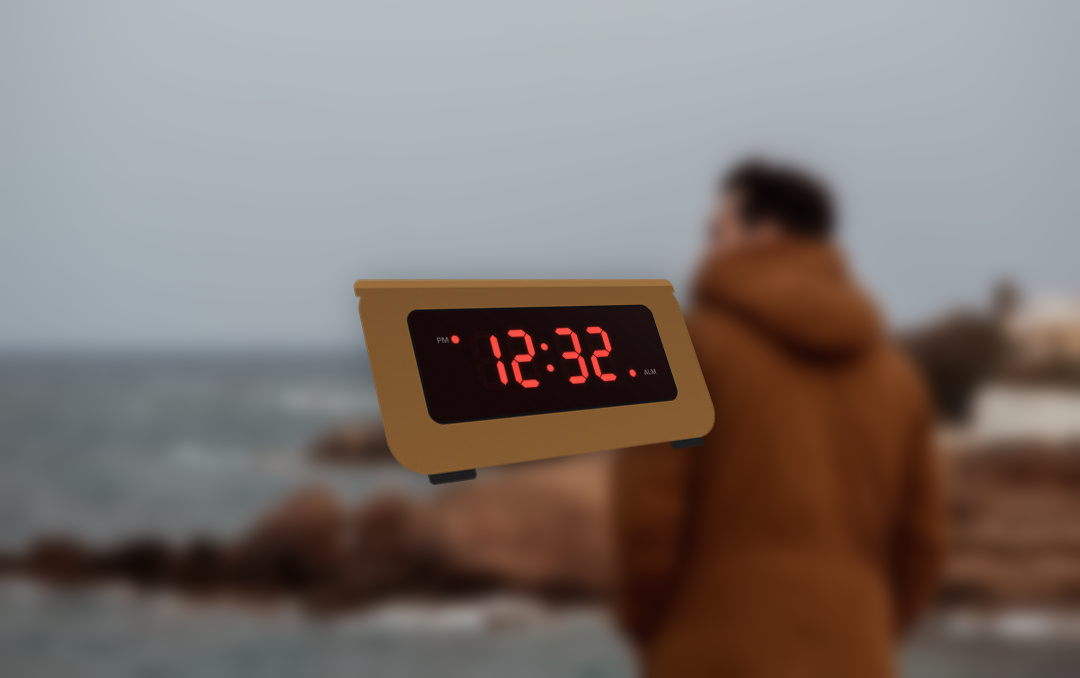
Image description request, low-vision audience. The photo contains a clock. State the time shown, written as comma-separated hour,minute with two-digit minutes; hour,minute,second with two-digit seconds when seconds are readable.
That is 12,32
